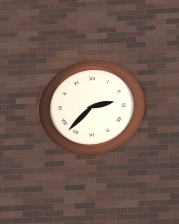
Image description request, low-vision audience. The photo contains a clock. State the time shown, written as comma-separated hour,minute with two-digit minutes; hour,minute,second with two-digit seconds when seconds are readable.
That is 2,37
